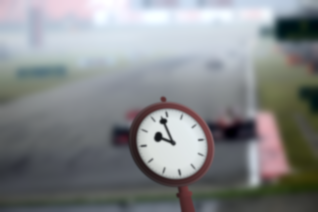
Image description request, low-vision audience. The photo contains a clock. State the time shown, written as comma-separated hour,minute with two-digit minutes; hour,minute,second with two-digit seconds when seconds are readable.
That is 9,58
